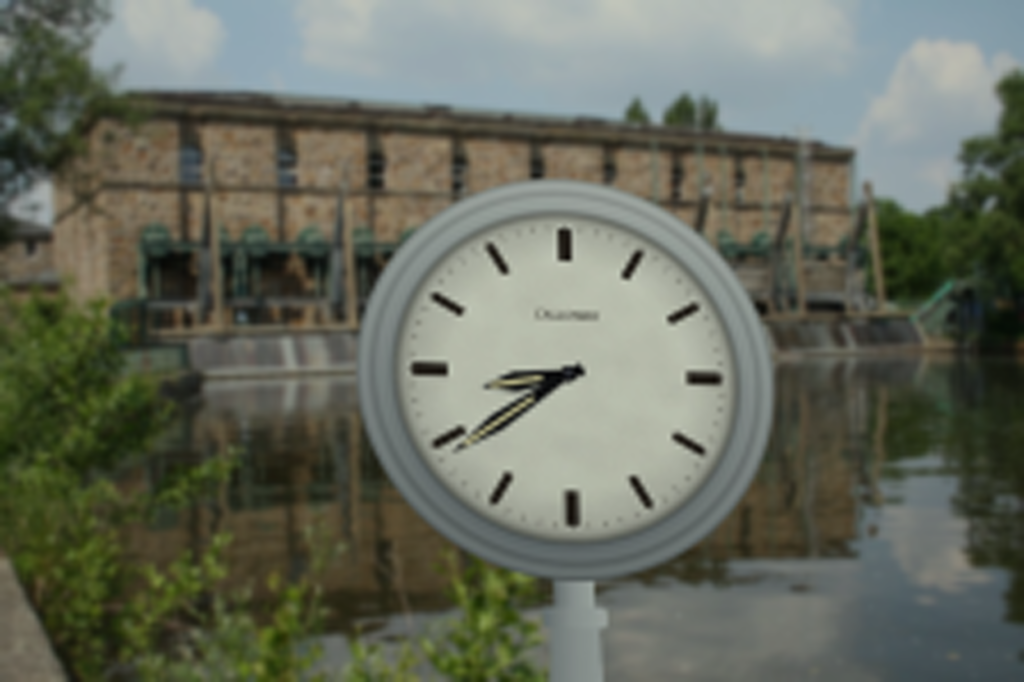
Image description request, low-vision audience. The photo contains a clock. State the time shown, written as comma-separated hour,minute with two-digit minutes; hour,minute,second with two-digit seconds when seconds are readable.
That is 8,39
